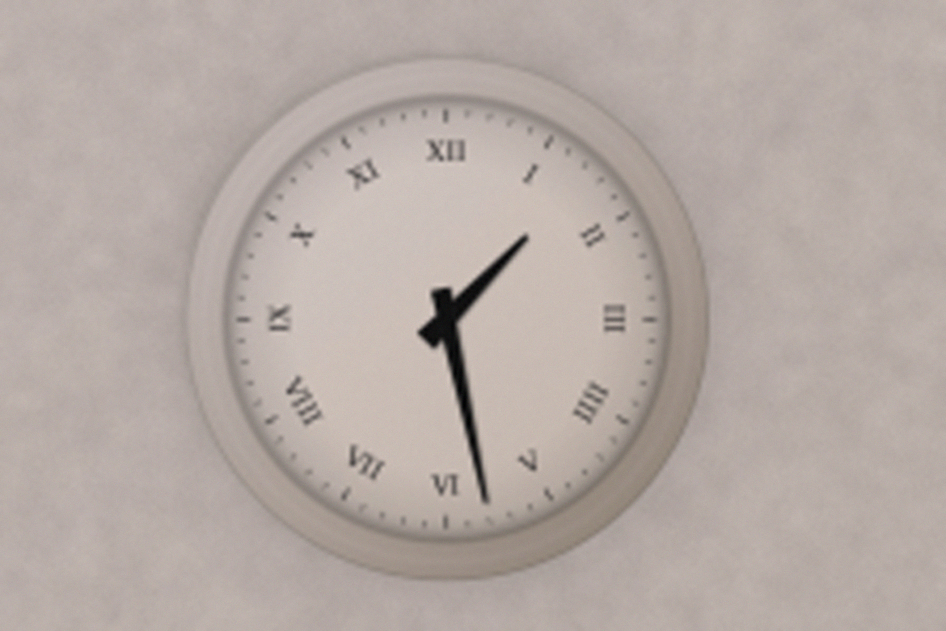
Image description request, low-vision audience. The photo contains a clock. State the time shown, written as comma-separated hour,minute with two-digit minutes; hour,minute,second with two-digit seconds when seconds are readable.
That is 1,28
